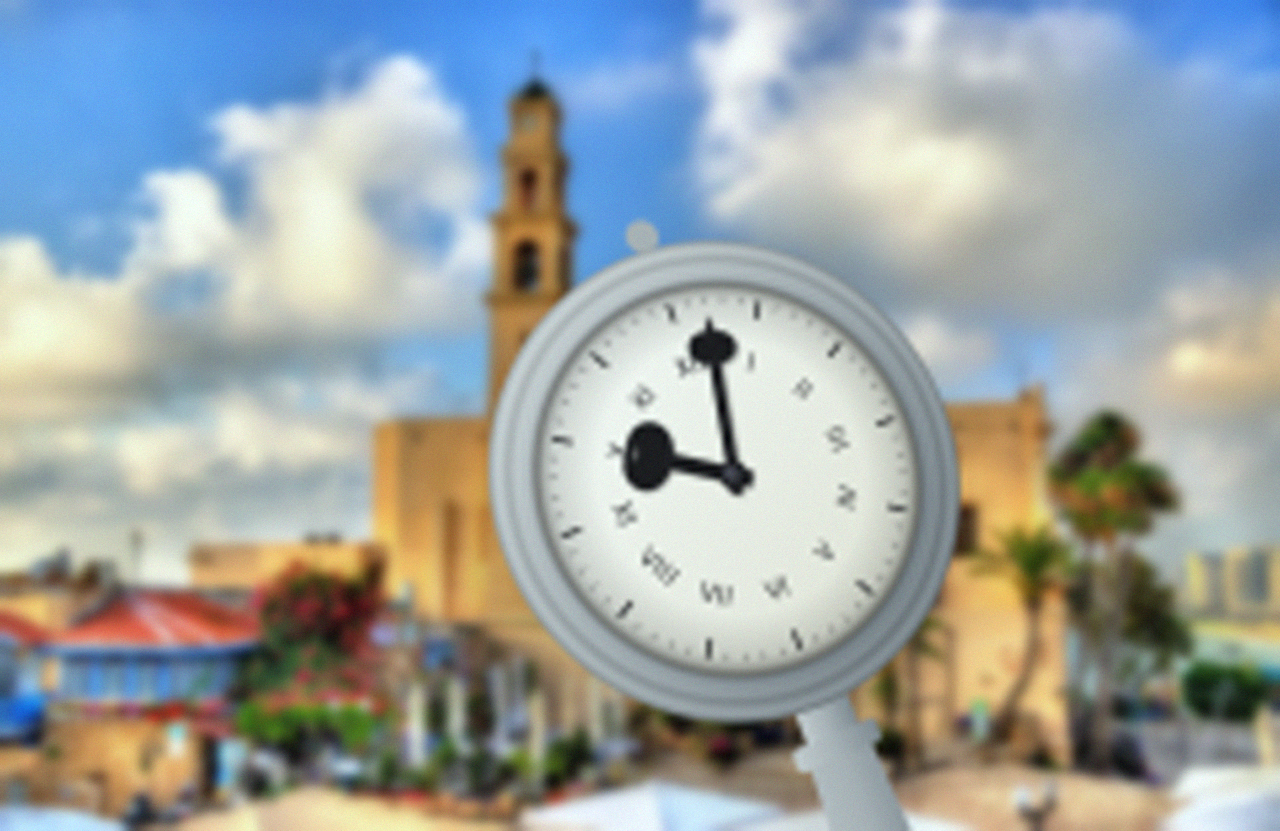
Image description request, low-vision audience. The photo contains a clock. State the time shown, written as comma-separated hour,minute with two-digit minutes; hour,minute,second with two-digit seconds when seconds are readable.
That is 10,02
